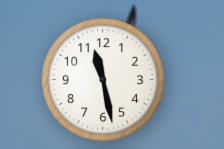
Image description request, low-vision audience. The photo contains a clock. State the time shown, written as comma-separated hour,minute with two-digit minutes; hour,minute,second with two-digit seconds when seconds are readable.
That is 11,28
